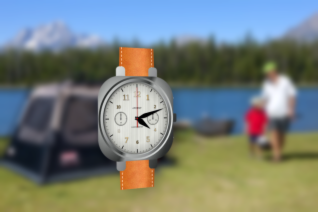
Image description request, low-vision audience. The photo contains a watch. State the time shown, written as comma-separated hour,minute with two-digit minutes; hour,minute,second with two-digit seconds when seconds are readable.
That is 4,12
